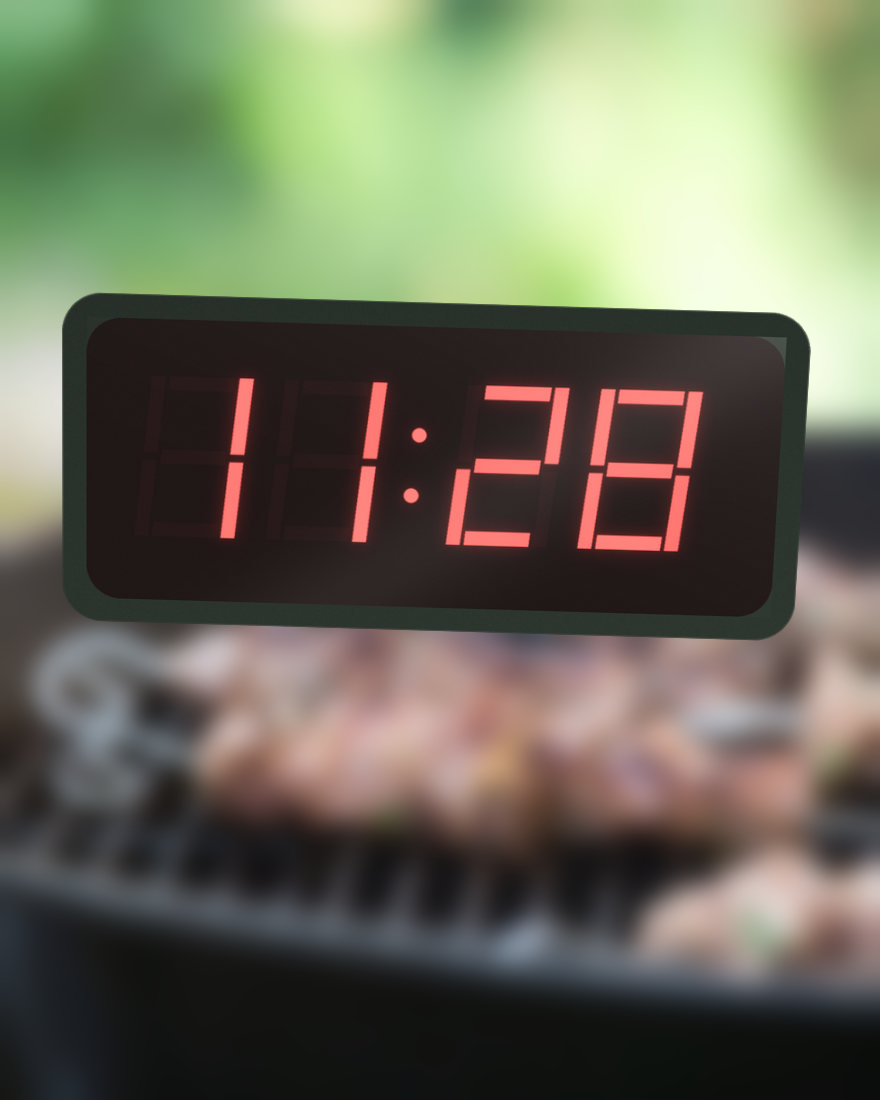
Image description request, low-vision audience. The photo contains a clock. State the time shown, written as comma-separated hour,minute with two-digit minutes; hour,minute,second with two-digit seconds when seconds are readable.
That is 11,28
